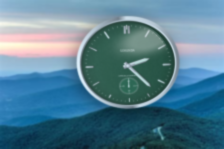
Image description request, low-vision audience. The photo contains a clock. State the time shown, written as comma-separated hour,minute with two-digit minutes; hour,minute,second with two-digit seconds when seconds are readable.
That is 2,23
